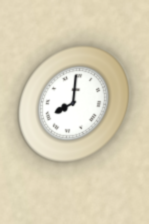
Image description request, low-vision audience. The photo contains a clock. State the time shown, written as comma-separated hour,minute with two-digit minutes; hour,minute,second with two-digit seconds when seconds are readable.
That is 7,59
